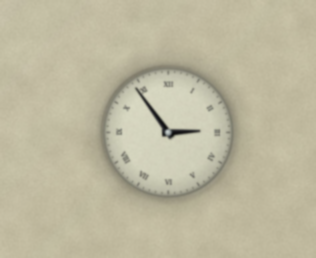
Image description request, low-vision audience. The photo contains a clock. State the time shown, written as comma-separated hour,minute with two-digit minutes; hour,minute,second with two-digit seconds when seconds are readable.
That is 2,54
